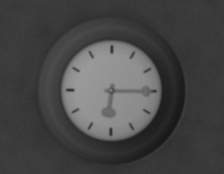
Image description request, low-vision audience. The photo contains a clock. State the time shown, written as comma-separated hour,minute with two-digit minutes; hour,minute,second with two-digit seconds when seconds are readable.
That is 6,15
